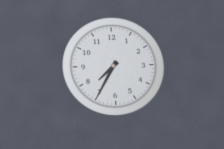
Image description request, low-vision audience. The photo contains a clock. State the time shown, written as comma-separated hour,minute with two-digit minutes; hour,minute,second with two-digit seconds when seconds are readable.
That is 7,35
